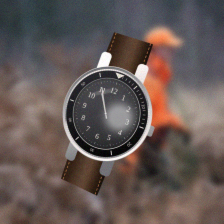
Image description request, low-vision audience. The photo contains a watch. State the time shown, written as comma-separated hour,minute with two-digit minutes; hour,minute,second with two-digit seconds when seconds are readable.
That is 10,55
